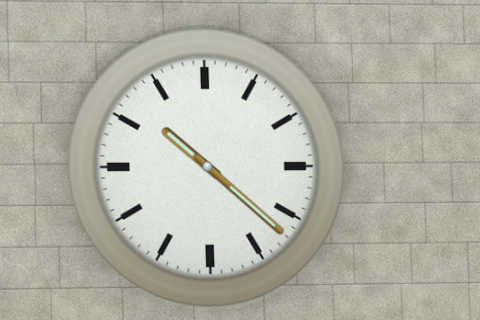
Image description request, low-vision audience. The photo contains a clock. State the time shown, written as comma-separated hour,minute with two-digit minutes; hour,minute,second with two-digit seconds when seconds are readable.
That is 10,22
